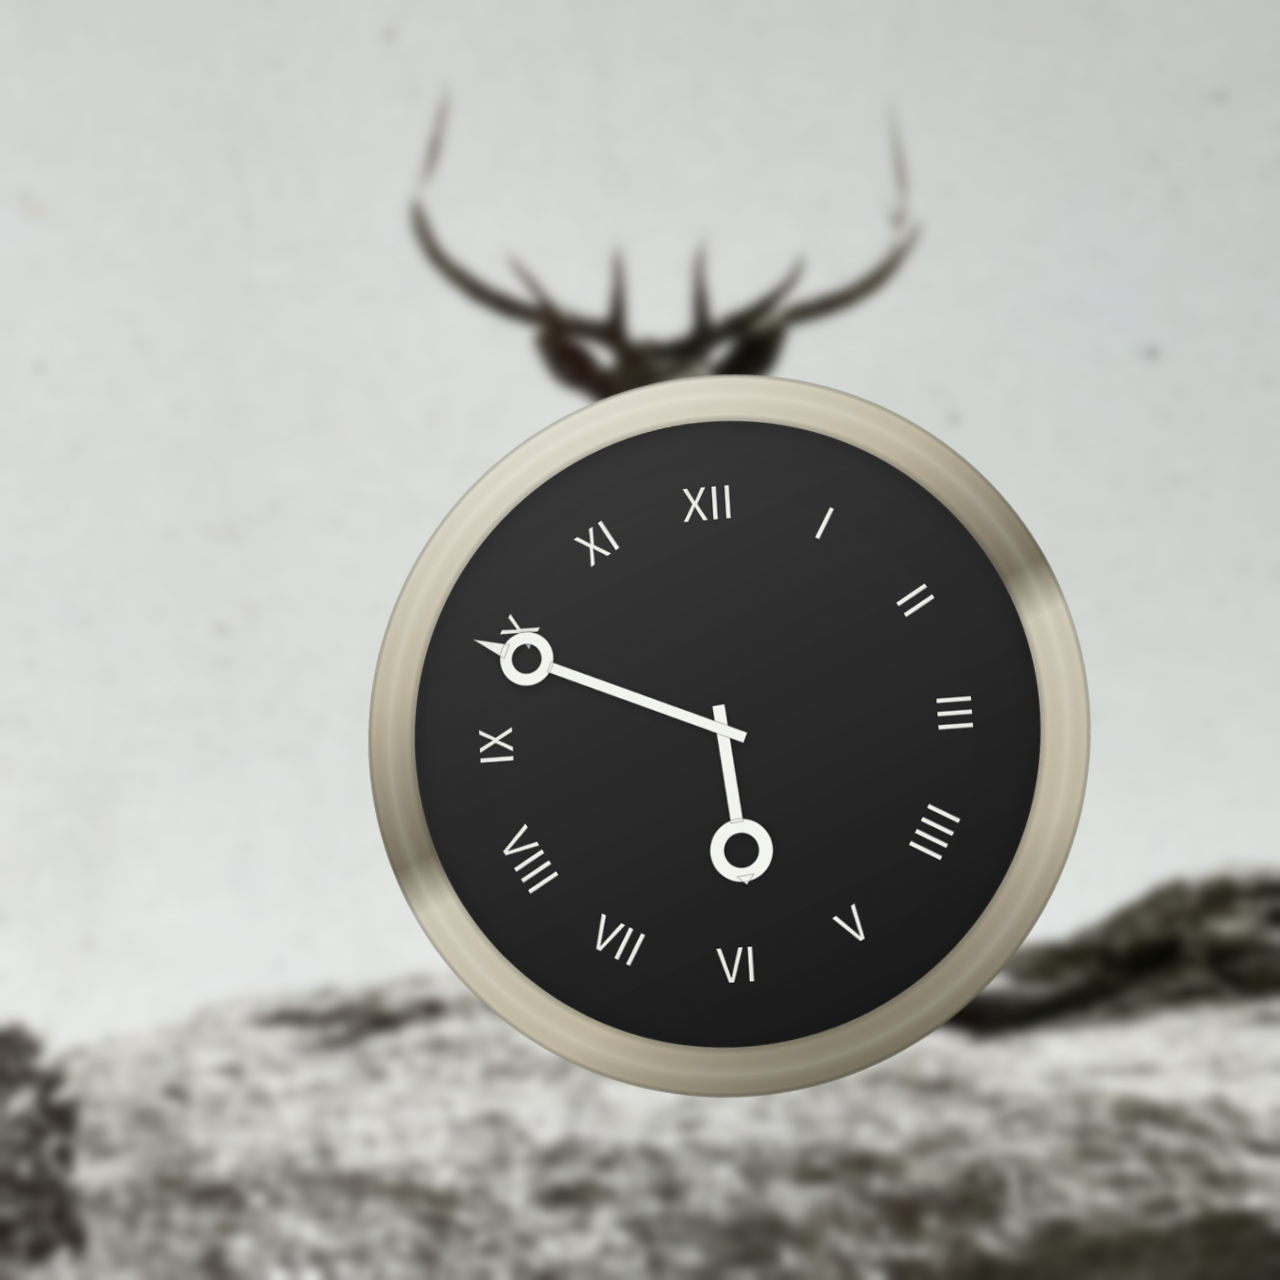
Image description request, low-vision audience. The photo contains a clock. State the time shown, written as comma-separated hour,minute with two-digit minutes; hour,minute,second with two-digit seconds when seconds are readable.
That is 5,49
